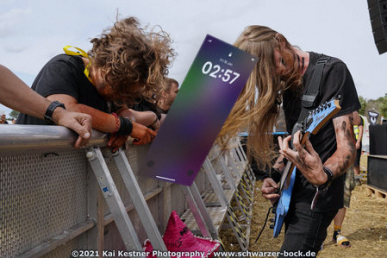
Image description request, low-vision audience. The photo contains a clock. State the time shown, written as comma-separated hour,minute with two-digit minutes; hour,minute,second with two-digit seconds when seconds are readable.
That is 2,57
